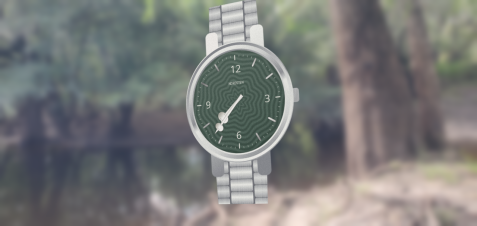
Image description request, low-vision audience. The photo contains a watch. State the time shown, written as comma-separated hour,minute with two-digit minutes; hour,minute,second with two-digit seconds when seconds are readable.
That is 7,37
